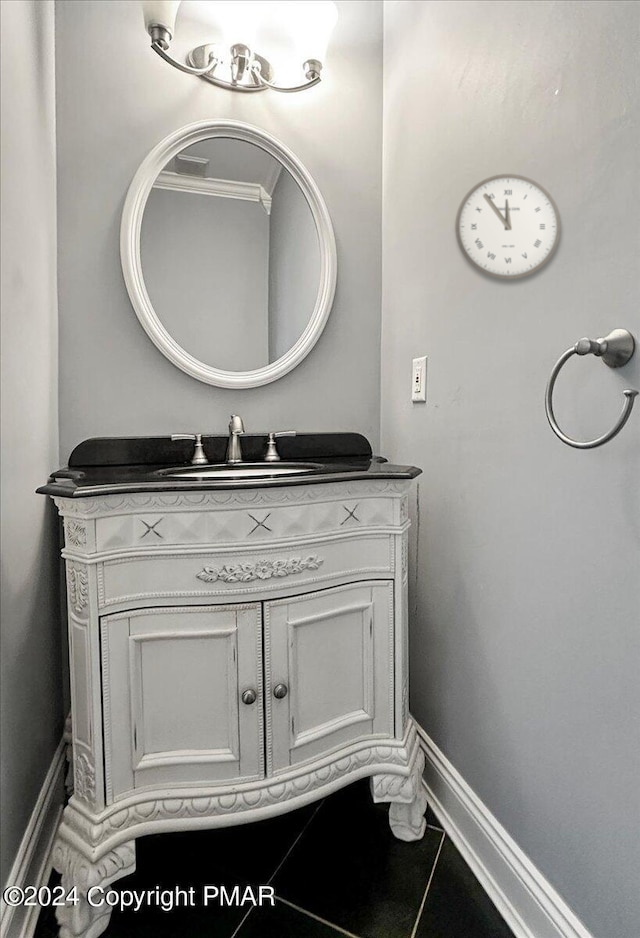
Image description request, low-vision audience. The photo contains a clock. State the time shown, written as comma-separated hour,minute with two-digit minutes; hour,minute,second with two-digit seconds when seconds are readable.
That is 11,54
